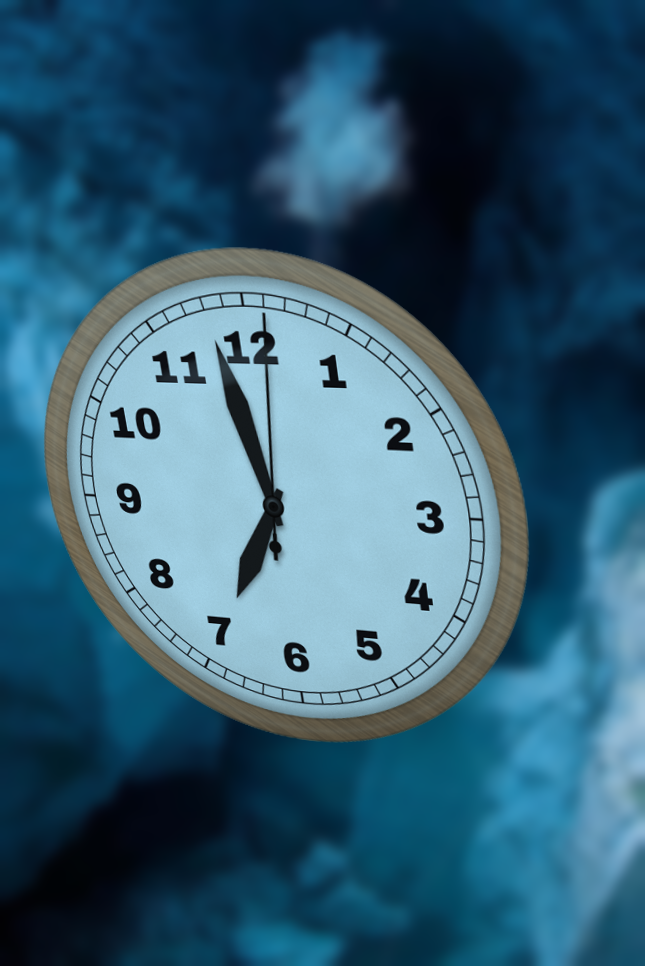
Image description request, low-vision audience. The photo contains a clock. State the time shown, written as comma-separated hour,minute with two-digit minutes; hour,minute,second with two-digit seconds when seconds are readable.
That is 6,58,01
